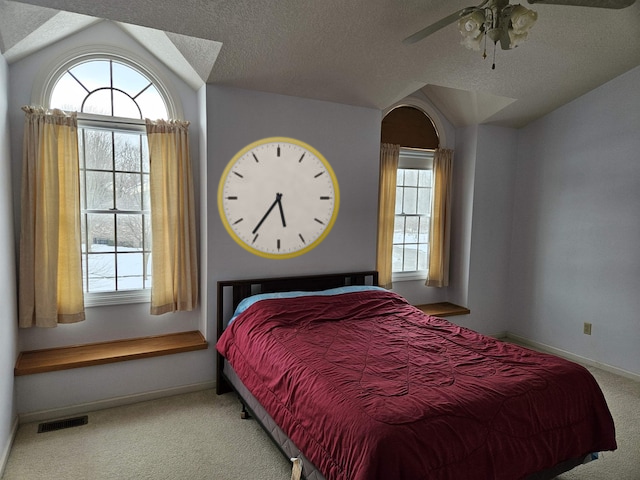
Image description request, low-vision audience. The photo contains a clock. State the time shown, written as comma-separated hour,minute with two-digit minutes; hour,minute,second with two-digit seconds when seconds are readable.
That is 5,36
